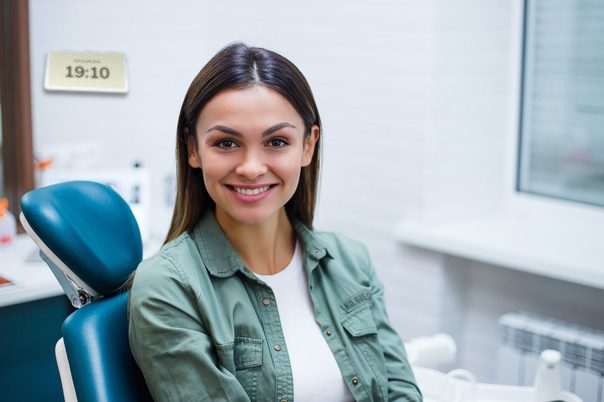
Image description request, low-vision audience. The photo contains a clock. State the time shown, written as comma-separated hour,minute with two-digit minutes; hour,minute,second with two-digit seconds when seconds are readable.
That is 19,10
